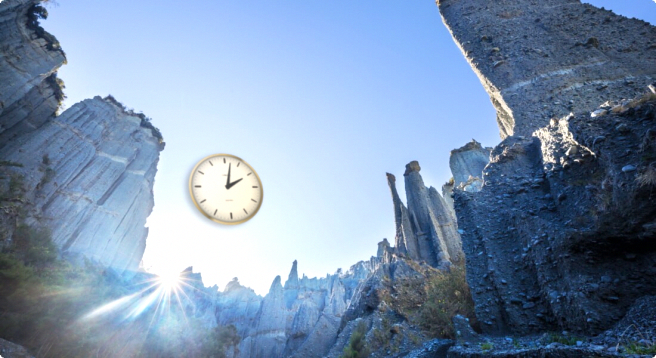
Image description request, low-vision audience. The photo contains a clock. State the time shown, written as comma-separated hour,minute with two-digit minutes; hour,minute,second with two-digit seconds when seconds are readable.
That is 2,02
